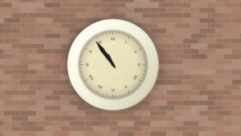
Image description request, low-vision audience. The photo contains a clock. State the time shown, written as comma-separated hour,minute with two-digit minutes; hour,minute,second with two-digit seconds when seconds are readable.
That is 10,54
